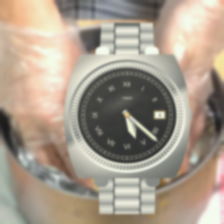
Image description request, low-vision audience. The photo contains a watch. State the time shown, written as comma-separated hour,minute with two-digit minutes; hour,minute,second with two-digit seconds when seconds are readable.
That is 5,22
